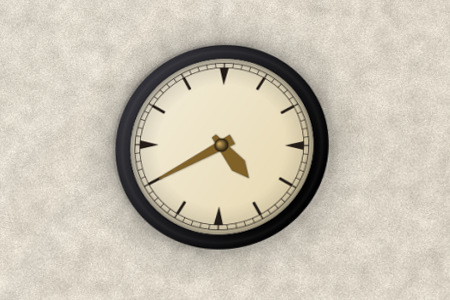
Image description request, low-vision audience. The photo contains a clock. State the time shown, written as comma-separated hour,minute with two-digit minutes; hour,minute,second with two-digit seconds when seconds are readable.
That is 4,40
